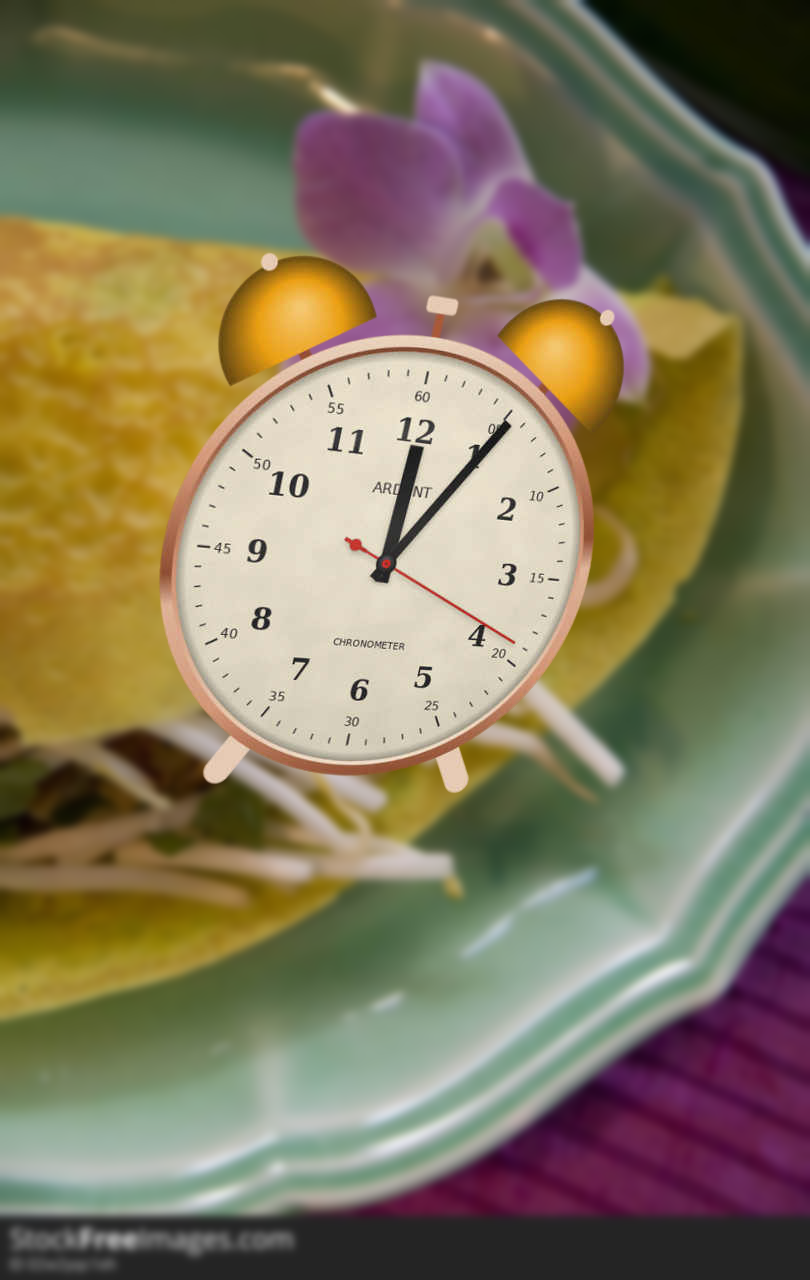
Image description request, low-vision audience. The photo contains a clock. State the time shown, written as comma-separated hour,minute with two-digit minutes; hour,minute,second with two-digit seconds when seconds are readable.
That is 12,05,19
